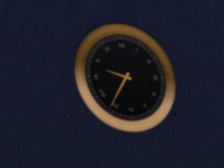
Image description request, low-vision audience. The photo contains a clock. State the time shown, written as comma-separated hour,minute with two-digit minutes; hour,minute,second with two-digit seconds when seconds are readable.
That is 9,36
